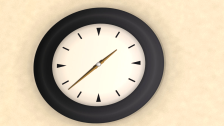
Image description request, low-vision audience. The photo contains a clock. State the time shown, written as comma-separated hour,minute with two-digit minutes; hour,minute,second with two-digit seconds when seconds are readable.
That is 1,38
